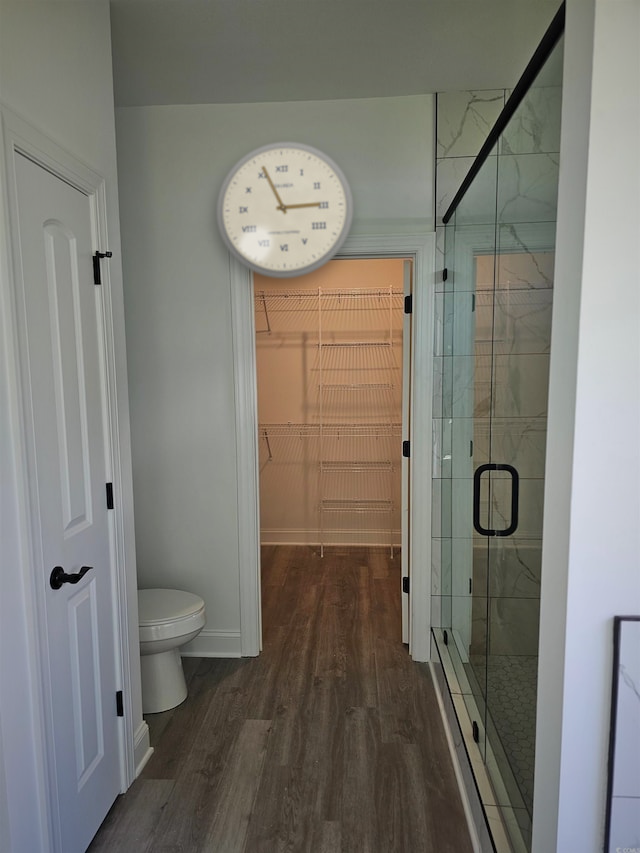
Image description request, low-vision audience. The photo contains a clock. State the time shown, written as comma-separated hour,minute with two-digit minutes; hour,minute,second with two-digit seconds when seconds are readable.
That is 2,56
